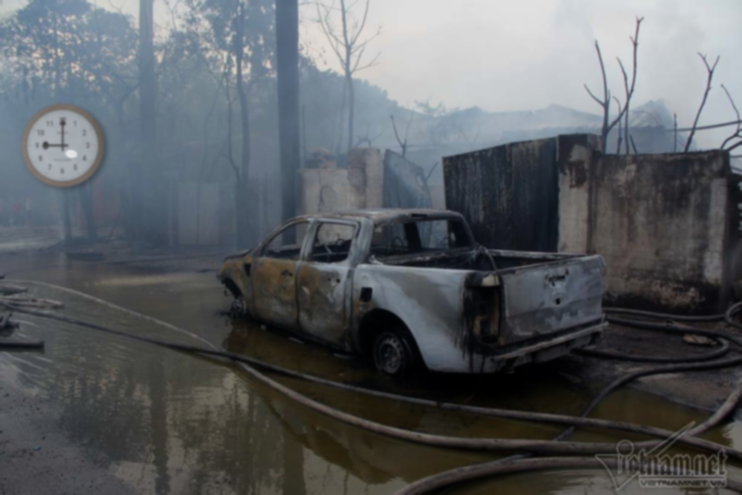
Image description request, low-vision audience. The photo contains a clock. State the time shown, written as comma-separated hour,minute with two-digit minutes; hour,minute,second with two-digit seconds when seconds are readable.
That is 9,00
